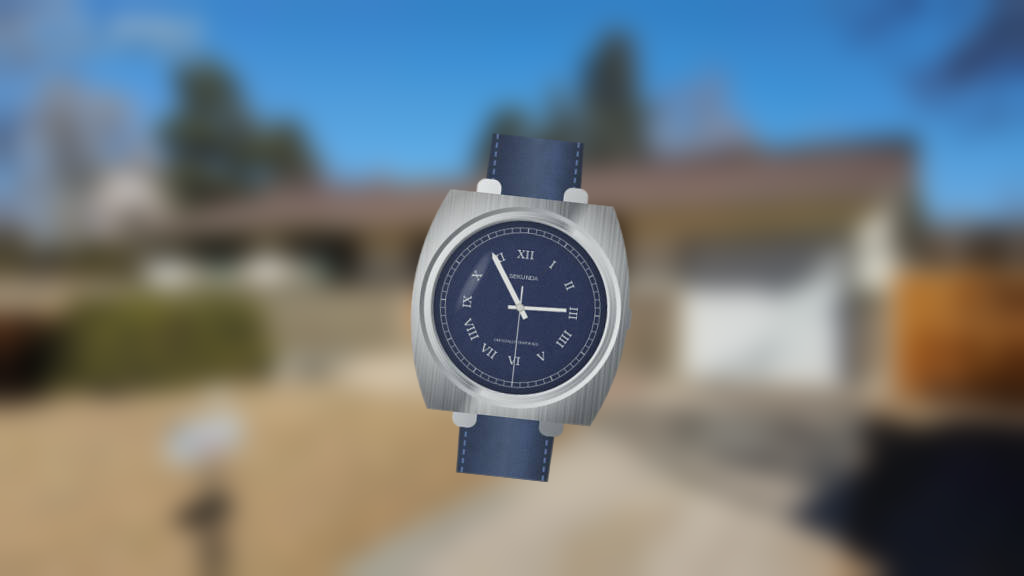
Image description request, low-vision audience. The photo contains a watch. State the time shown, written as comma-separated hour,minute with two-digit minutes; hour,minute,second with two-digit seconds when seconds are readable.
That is 2,54,30
